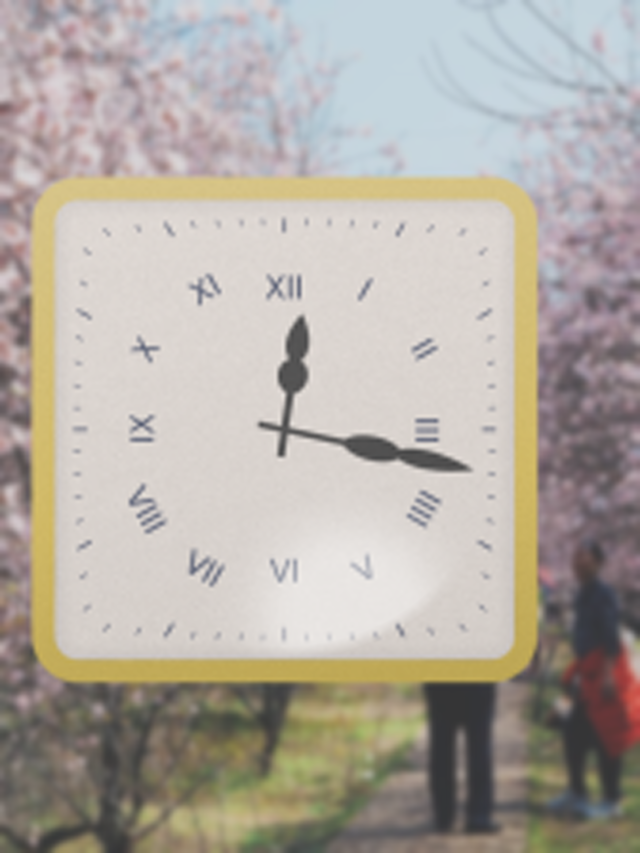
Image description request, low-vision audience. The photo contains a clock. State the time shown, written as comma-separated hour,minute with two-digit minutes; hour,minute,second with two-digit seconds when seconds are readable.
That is 12,17
